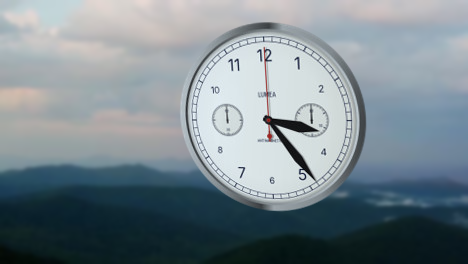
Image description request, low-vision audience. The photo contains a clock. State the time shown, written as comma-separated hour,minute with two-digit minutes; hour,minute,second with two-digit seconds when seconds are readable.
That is 3,24
